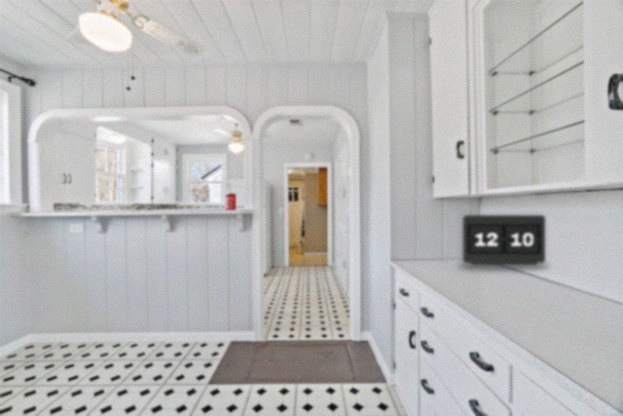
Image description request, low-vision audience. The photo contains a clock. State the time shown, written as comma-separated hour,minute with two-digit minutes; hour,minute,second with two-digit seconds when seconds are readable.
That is 12,10
